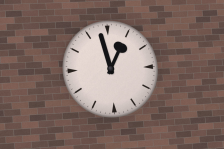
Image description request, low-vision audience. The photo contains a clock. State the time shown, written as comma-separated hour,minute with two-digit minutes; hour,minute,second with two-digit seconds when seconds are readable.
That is 12,58
